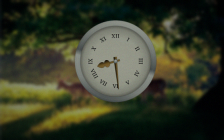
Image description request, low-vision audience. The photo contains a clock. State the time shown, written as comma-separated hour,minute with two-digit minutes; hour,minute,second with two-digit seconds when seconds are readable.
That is 8,29
